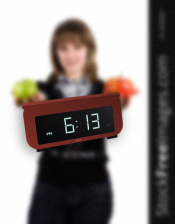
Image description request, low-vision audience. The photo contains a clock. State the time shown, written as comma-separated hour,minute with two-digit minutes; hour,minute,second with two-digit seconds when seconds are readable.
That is 6,13
